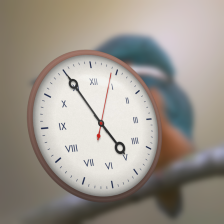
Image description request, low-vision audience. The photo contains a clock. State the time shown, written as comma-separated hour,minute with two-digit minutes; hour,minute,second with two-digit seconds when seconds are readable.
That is 4,55,04
